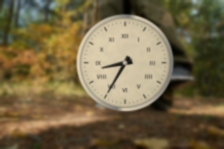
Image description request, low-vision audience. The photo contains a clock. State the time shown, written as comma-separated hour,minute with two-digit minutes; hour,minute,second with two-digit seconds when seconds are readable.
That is 8,35
